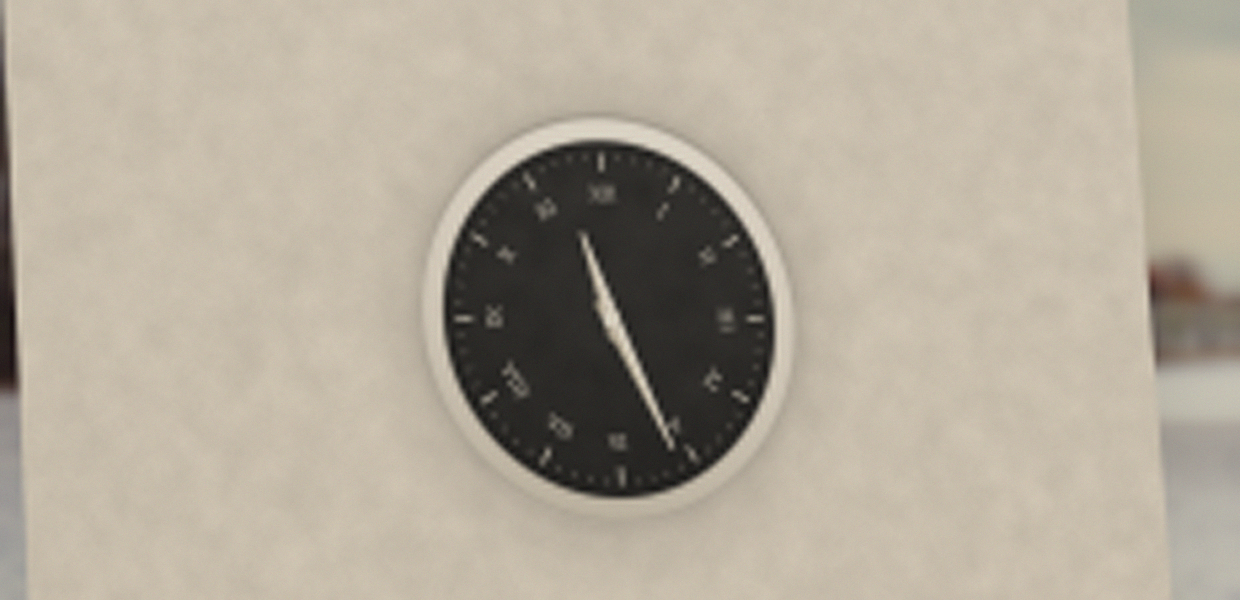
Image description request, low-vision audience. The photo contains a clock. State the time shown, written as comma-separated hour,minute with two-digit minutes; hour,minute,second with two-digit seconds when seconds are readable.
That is 11,26
